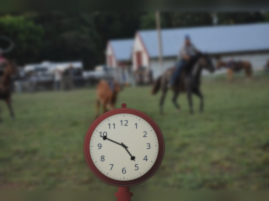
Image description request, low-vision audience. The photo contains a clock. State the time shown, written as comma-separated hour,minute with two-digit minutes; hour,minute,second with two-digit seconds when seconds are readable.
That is 4,49
